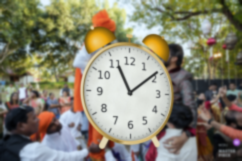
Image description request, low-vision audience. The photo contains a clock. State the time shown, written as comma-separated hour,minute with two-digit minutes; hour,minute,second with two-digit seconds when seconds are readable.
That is 11,09
